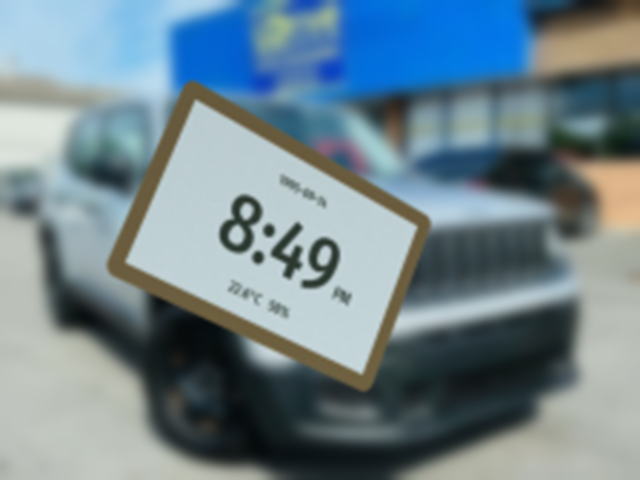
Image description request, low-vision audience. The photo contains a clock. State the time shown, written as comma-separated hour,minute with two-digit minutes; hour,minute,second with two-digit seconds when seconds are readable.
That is 8,49
